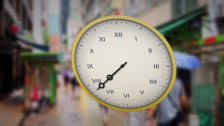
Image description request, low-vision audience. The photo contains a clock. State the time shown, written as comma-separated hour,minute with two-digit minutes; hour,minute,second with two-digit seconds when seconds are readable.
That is 7,38
